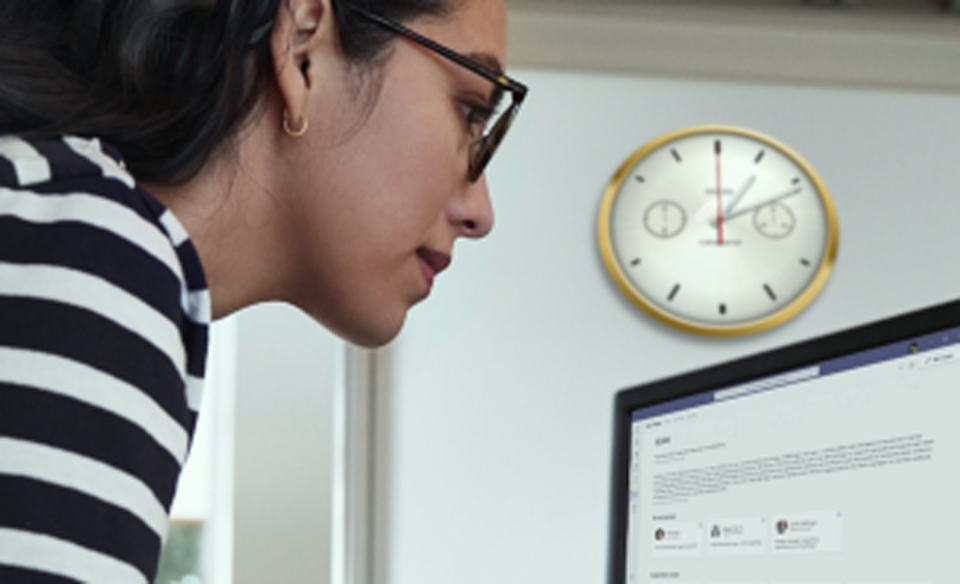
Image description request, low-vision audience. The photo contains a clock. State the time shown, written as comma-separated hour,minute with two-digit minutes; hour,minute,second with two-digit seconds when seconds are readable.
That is 1,11
